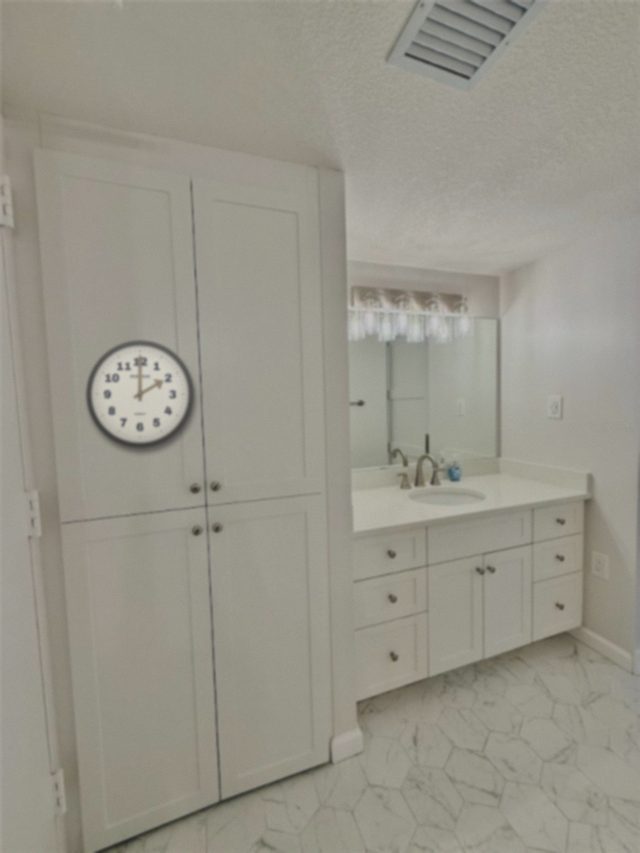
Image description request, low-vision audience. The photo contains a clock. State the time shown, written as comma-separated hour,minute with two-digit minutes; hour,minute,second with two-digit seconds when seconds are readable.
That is 2,00
